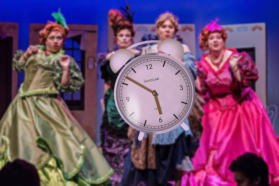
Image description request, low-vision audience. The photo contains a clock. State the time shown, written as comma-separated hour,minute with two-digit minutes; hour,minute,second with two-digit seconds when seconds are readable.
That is 5,52
